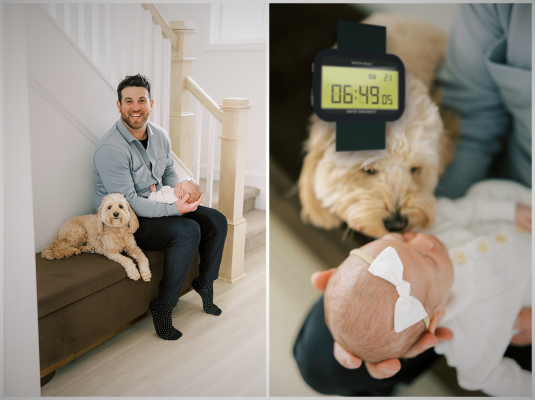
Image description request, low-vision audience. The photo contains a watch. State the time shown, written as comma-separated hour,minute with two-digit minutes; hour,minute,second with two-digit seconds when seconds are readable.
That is 6,49
